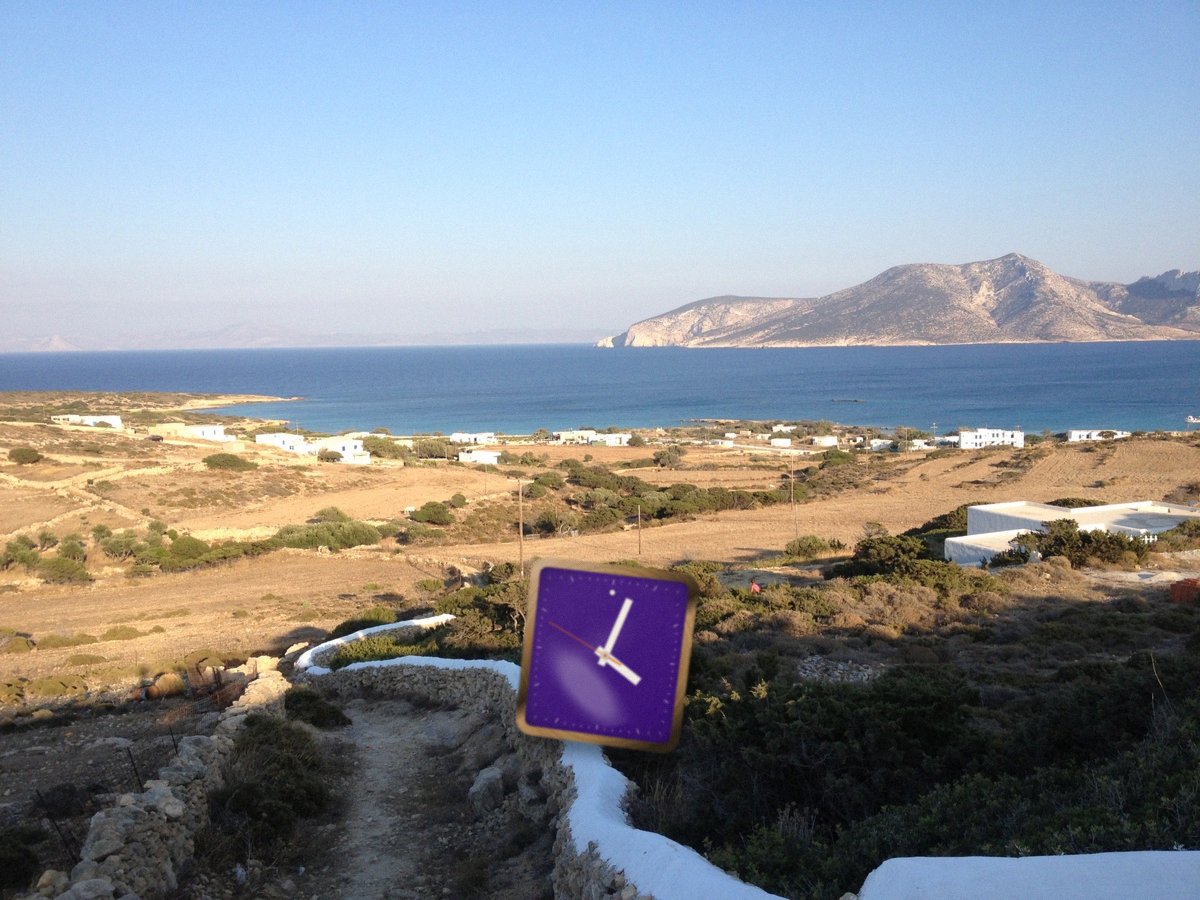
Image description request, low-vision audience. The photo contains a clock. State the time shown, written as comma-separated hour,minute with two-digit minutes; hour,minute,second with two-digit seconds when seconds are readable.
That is 4,02,49
